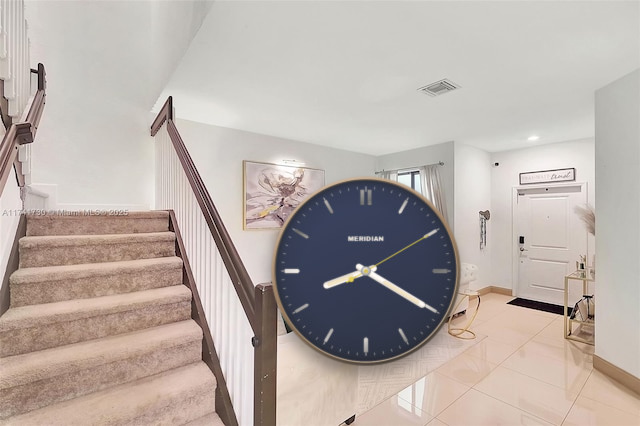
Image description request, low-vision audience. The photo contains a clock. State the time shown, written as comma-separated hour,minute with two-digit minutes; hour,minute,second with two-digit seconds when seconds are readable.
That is 8,20,10
